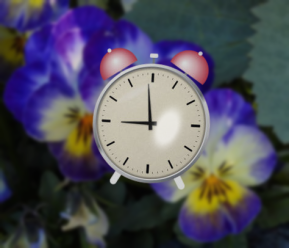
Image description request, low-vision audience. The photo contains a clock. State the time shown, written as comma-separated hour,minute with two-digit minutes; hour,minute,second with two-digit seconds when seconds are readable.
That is 8,59
